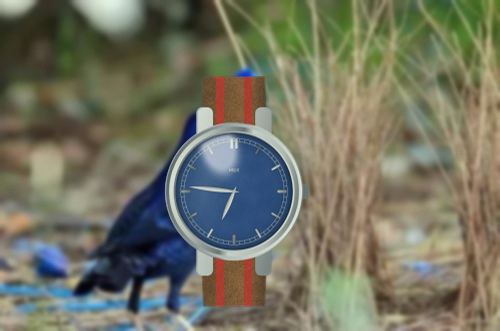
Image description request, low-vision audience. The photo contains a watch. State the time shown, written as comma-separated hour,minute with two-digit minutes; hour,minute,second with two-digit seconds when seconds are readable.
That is 6,46
